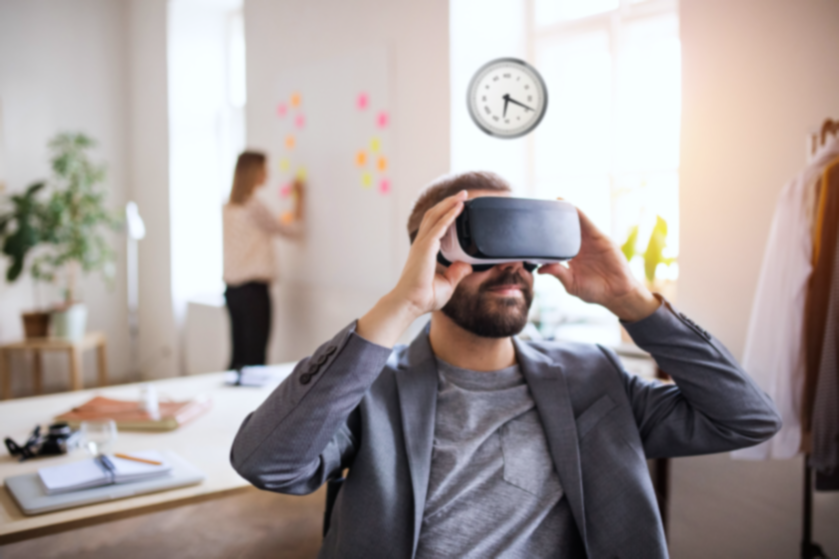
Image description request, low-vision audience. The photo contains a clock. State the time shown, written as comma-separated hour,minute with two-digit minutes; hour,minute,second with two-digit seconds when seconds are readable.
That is 6,19
